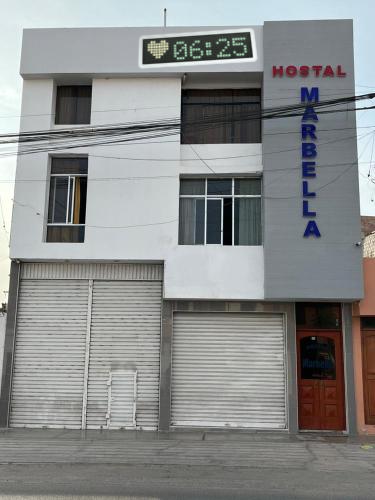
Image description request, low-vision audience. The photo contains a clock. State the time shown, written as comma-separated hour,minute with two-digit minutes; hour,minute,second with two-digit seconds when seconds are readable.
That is 6,25
